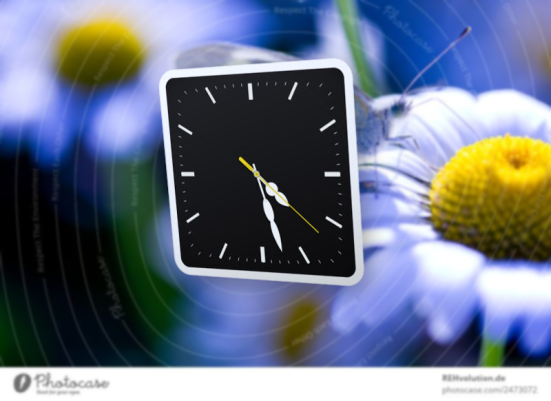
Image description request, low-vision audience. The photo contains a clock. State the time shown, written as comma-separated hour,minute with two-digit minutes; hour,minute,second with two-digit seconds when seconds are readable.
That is 4,27,22
